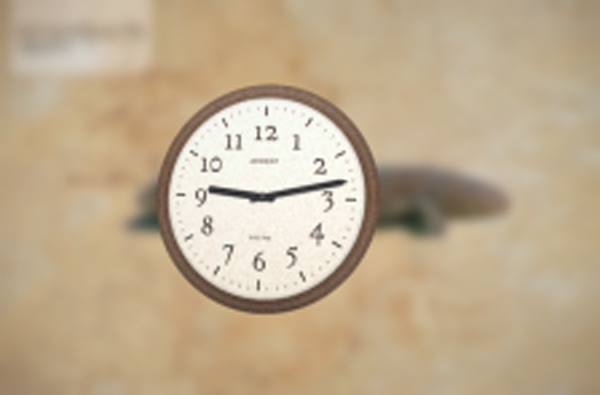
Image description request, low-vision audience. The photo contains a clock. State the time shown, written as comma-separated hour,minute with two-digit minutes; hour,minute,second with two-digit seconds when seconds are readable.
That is 9,13
